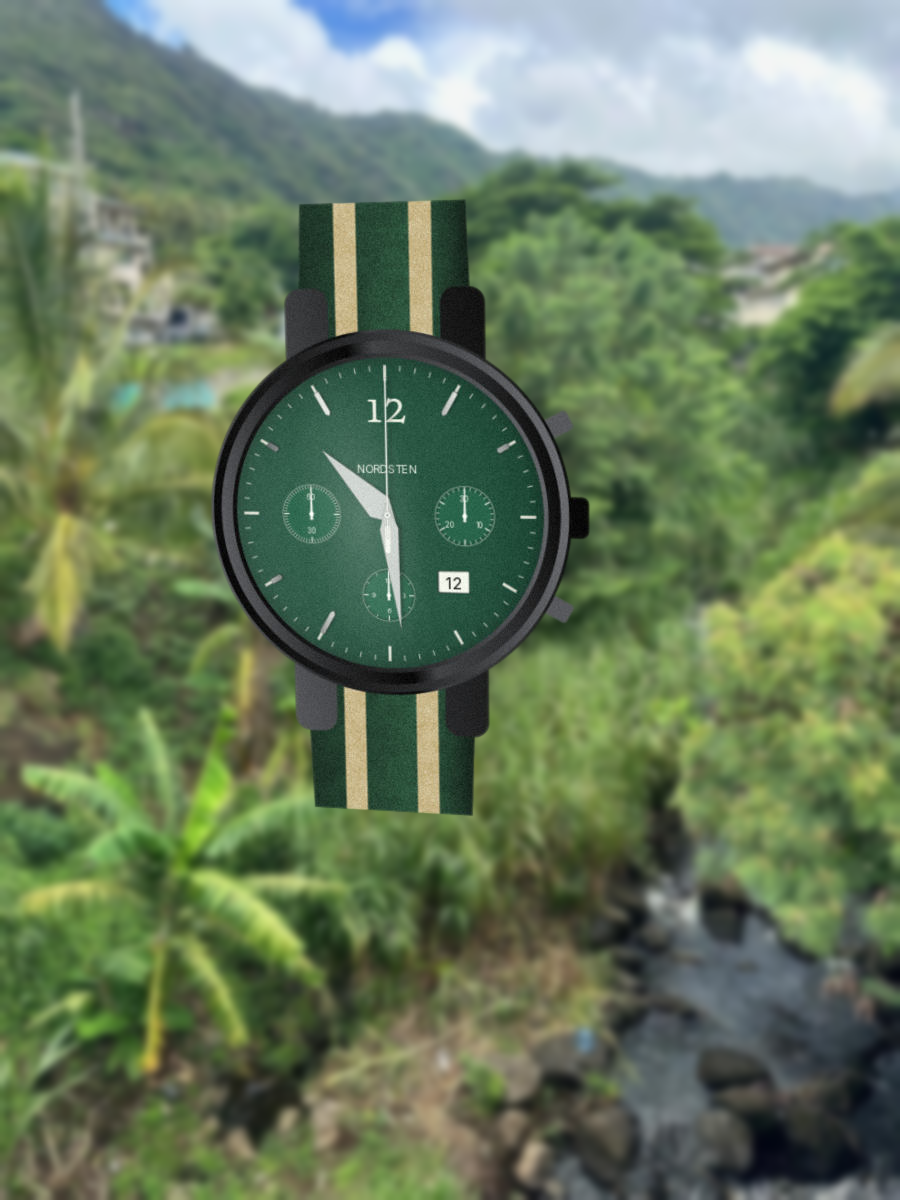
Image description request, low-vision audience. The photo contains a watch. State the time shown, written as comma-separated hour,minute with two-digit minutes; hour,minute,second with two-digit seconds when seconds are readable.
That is 10,29
